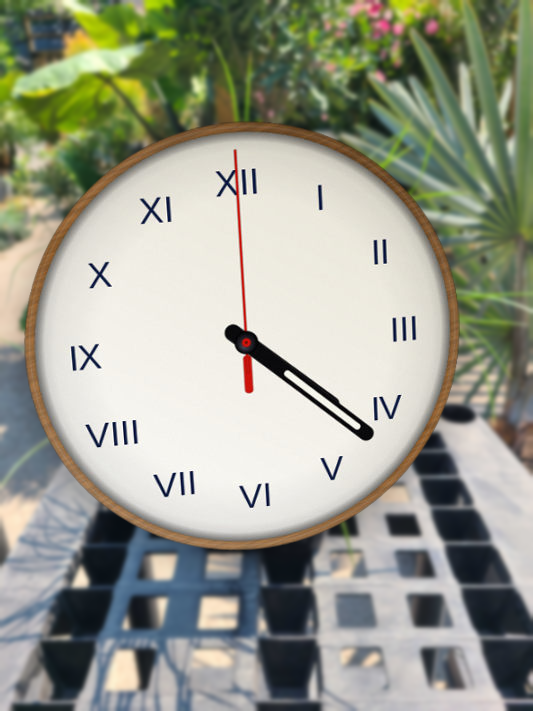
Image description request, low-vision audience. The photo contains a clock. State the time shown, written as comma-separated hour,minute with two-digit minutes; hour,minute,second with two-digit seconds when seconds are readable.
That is 4,22,00
